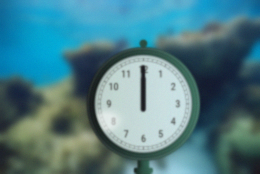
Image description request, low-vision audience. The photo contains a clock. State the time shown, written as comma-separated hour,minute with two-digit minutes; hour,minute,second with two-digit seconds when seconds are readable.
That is 12,00
